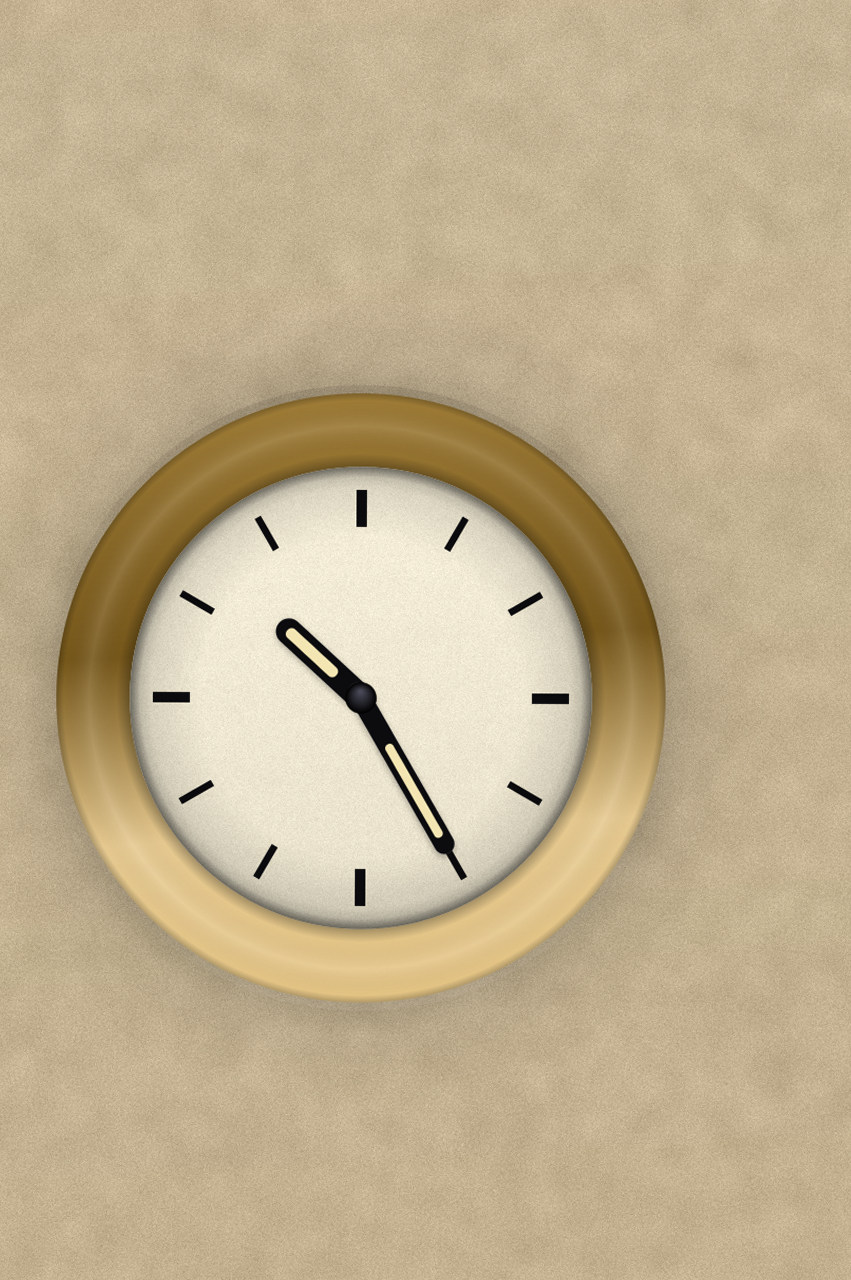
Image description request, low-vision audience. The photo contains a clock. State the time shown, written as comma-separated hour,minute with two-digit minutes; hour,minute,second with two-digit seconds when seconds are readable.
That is 10,25
